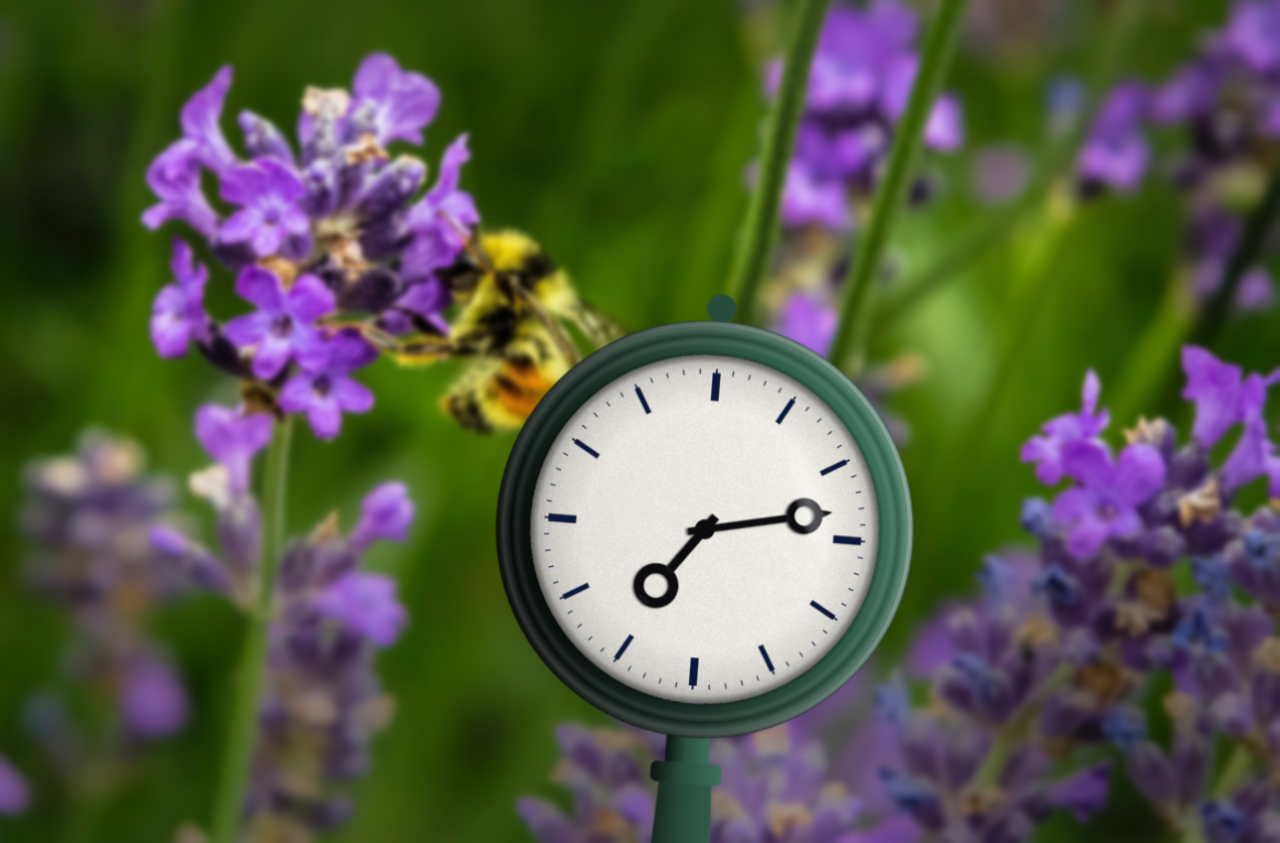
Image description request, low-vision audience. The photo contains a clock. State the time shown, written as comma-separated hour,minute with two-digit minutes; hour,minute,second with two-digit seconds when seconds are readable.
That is 7,13
